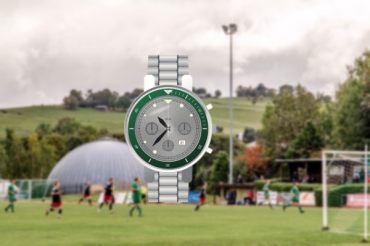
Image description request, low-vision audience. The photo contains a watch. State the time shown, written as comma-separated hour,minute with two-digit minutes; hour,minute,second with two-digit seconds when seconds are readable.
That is 10,37
